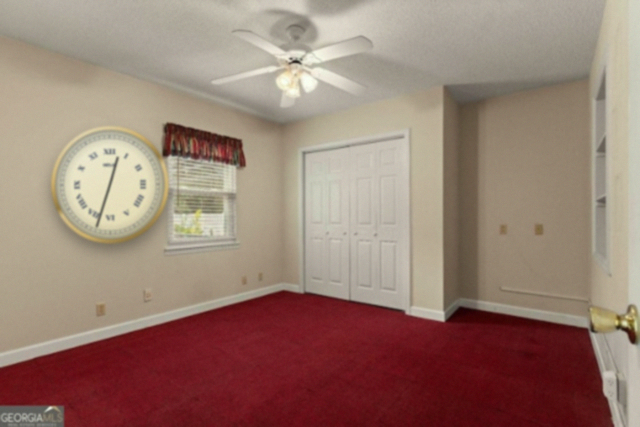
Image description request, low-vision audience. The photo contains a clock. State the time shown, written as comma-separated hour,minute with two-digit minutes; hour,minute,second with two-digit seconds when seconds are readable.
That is 12,33
